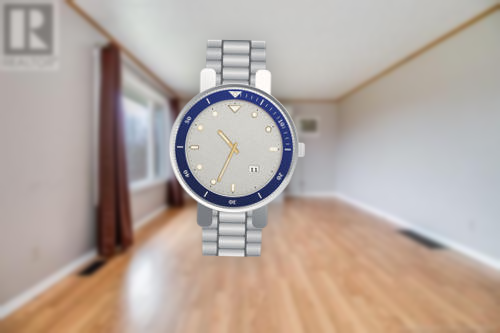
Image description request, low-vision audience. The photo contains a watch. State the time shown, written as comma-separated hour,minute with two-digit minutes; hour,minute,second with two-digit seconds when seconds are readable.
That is 10,34
